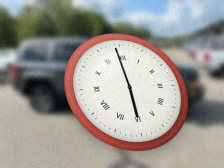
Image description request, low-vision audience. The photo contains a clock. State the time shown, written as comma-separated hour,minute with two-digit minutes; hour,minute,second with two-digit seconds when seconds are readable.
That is 5,59
